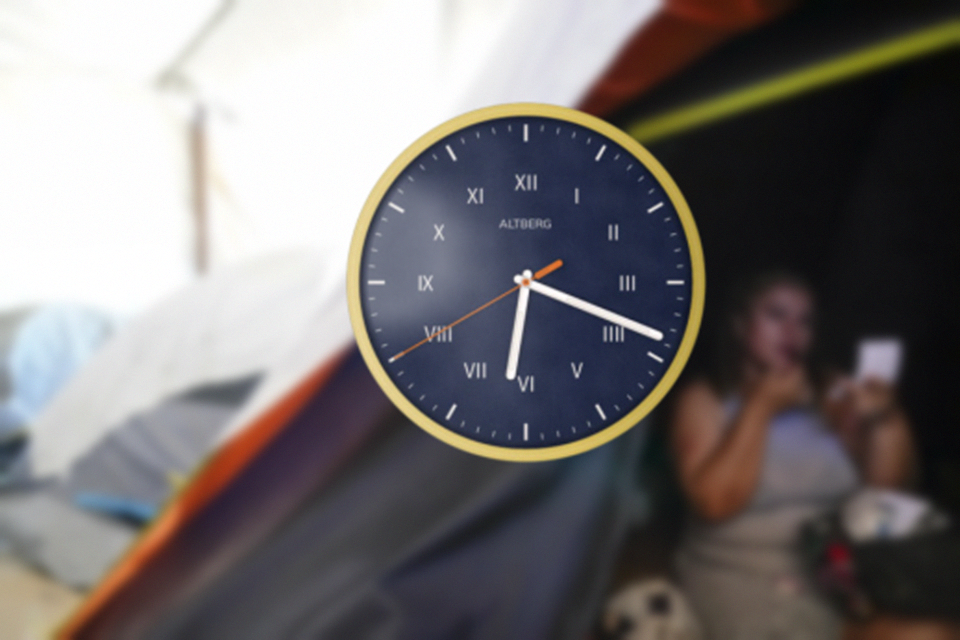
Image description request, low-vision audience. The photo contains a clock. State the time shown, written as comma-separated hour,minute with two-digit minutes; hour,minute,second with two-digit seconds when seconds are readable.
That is 6,18,40
